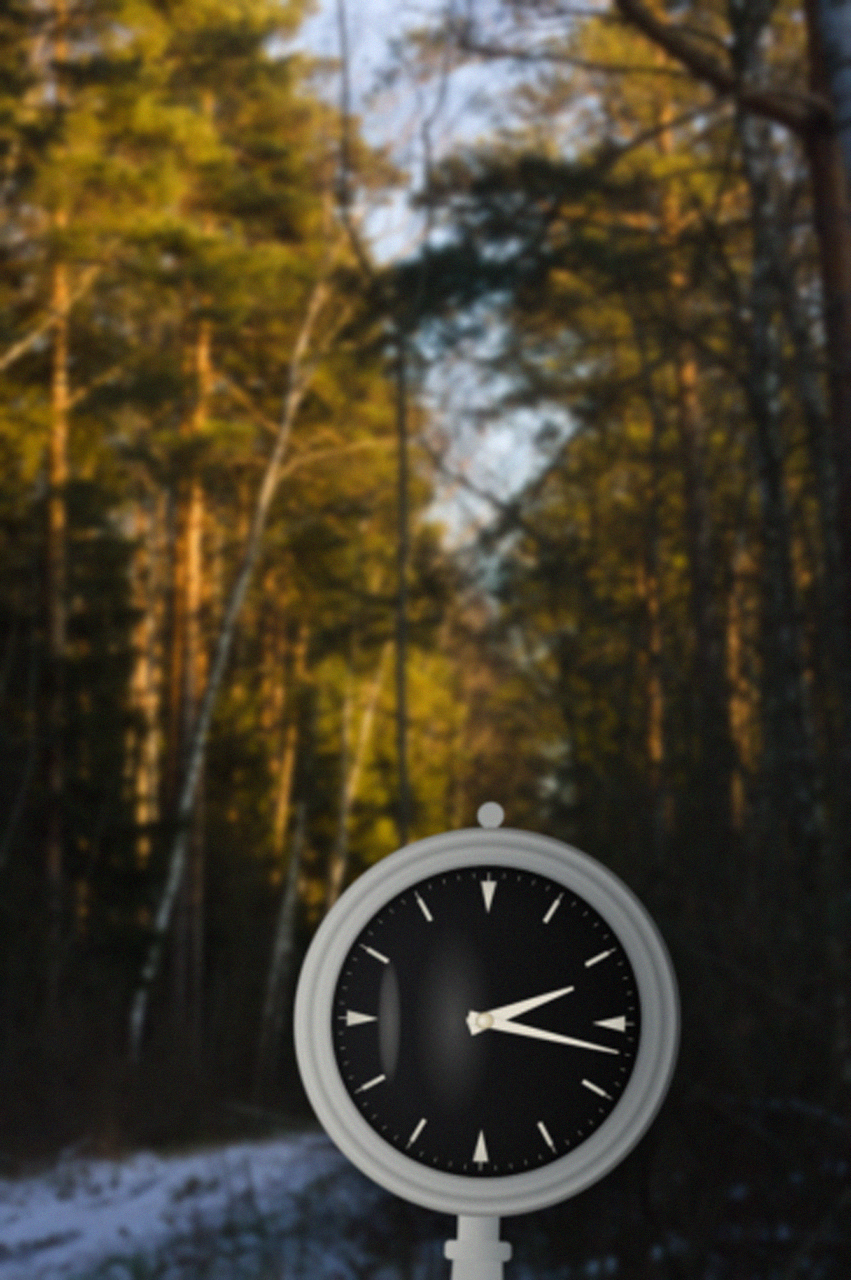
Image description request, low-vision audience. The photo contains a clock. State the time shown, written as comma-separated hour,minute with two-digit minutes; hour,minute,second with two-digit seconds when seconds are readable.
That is 2,17
